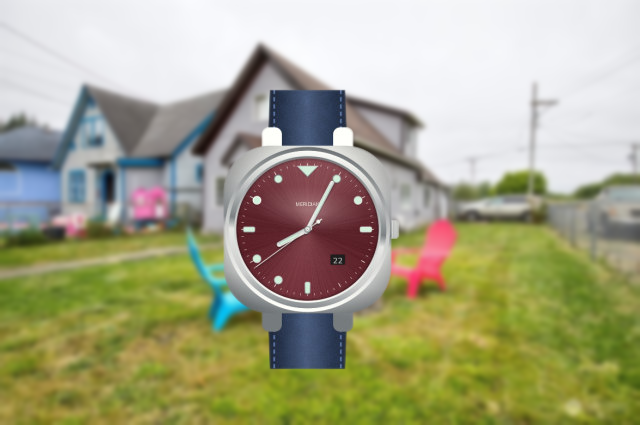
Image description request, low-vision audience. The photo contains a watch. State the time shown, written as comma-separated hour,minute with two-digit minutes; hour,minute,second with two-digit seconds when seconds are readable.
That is 8,04,39
